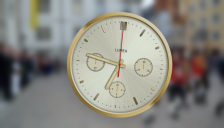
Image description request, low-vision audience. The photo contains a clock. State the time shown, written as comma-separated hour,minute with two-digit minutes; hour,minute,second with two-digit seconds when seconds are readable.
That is 6,47
